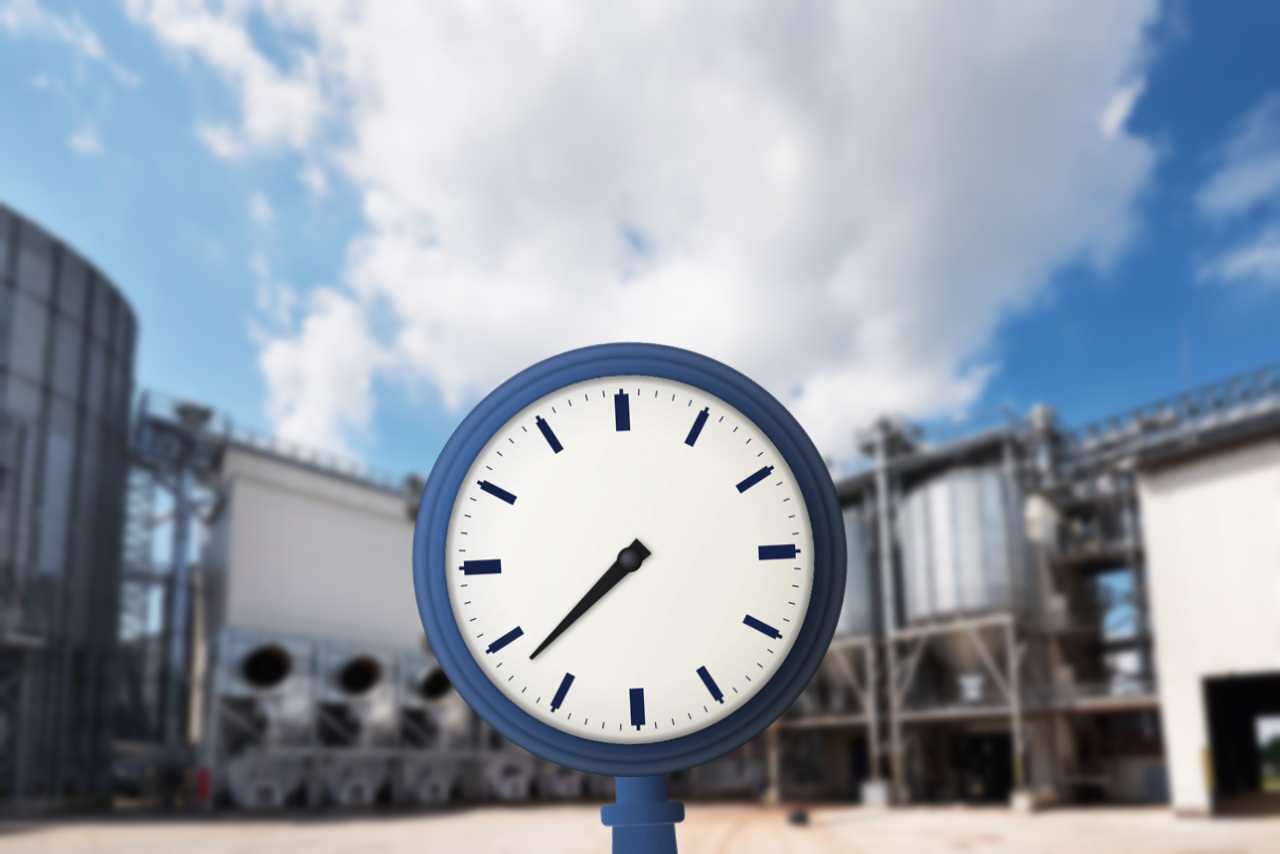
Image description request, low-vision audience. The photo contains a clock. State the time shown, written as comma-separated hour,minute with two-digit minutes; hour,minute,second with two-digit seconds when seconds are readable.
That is 7,38
